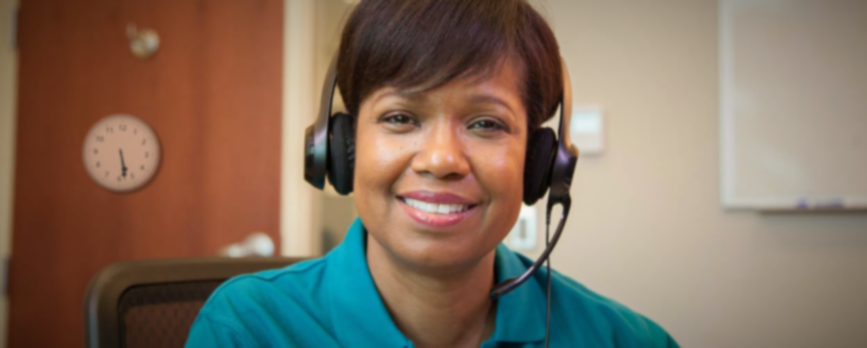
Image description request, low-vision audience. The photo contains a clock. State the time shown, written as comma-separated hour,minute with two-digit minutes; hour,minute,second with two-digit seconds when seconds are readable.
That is 5,28
